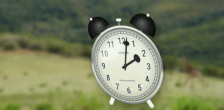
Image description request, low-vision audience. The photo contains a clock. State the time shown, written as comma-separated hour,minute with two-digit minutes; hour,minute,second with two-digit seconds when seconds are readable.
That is 2,02
